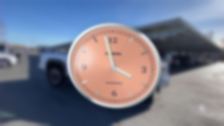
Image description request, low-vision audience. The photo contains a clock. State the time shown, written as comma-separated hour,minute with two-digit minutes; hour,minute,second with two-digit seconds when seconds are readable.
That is 3,58
